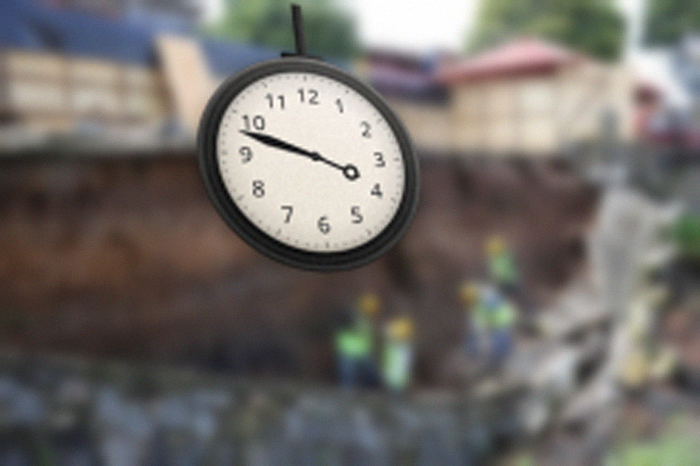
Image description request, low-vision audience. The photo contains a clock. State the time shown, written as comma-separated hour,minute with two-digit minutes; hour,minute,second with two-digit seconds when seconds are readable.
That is 3,48
